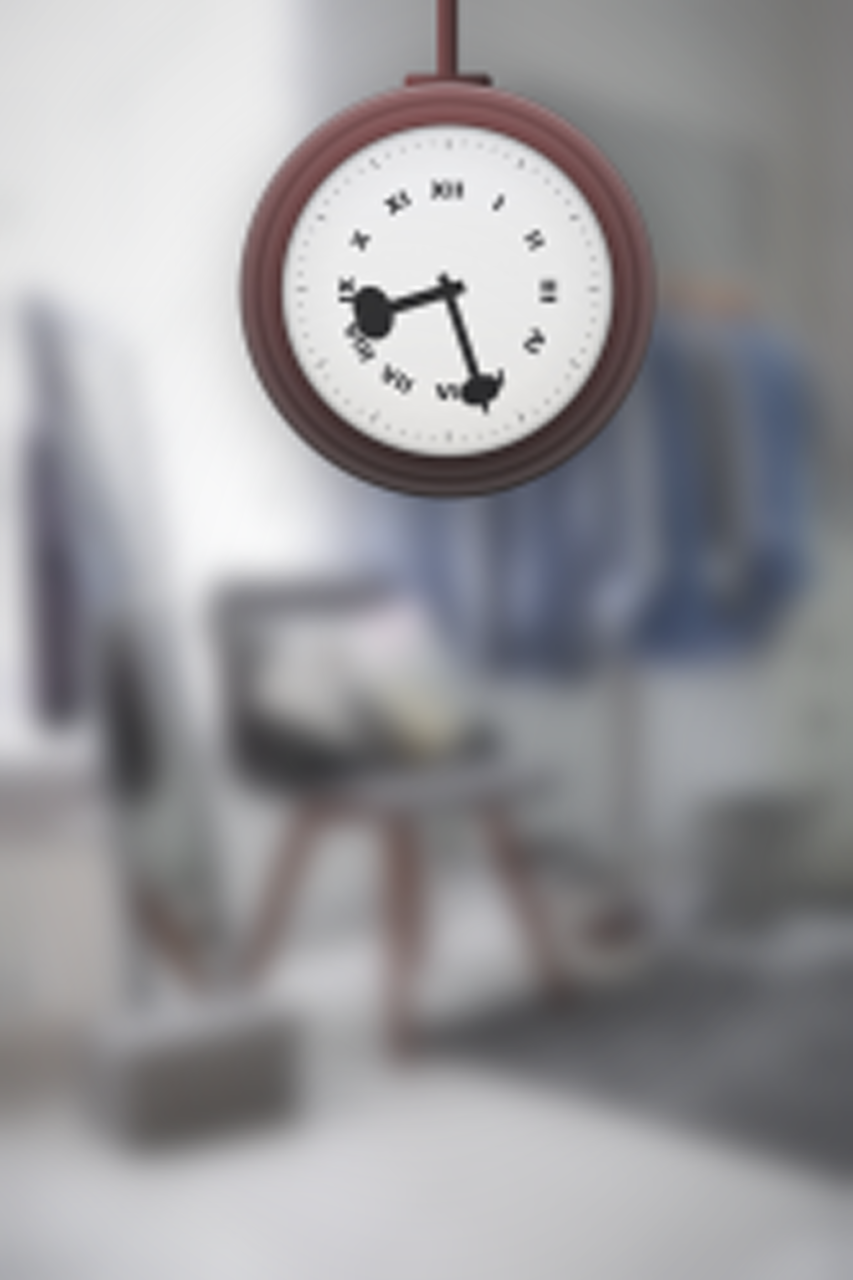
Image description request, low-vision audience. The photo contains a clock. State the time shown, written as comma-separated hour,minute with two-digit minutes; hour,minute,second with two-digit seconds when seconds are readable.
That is 8,27
